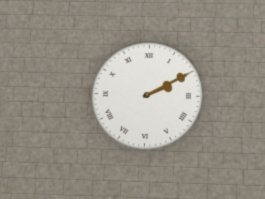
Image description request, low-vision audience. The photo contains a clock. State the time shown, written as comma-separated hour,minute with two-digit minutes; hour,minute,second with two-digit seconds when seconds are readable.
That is 2,10
